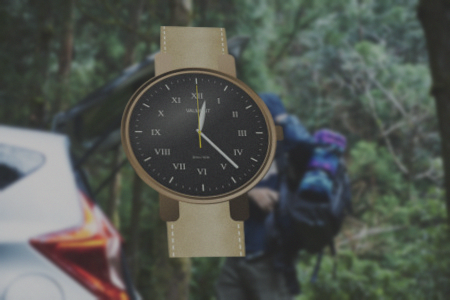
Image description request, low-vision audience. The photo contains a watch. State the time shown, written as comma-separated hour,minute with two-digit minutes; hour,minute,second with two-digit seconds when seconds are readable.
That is 12,23,00
